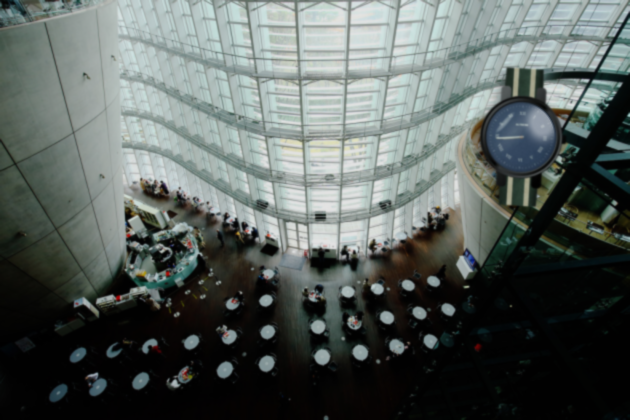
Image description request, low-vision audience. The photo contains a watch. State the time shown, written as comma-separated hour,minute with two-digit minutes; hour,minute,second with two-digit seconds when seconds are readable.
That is 8,44
